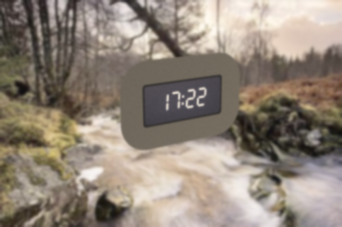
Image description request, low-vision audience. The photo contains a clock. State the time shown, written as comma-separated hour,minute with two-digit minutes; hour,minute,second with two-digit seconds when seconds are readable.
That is 17,22
